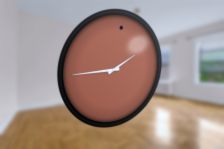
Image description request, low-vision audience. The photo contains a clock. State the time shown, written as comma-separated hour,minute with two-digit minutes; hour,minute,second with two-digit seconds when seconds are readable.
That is 1,43
